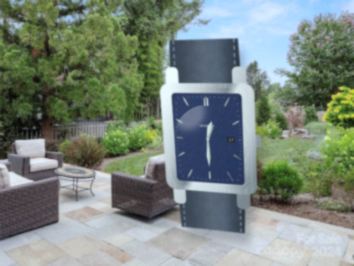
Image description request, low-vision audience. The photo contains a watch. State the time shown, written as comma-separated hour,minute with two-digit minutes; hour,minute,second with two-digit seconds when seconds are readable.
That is 12,30
